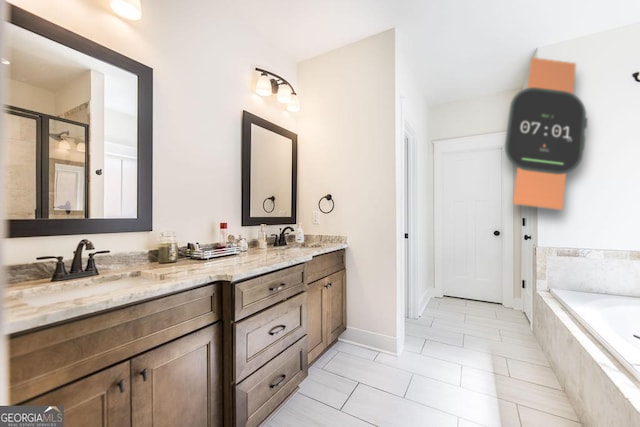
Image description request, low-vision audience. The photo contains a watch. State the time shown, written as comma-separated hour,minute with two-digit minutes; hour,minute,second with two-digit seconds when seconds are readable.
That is 7,01
